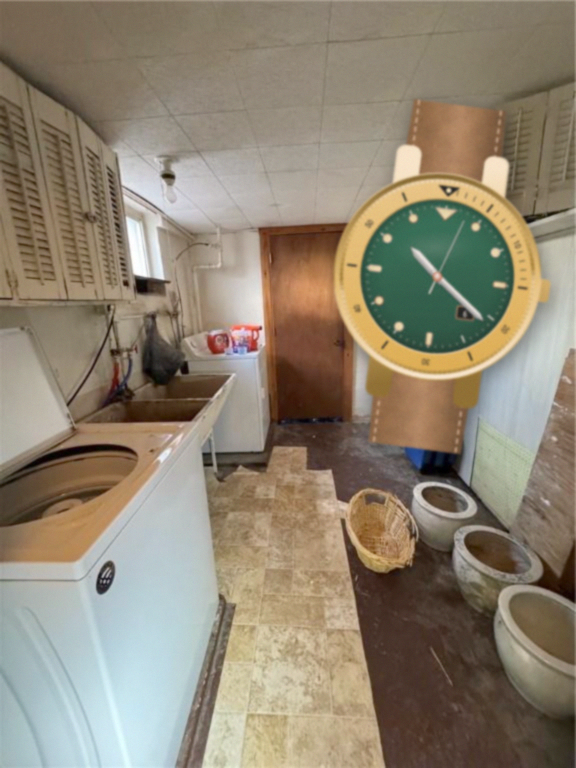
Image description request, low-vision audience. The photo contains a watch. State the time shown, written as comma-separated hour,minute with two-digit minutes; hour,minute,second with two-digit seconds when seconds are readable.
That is 10,21,03
